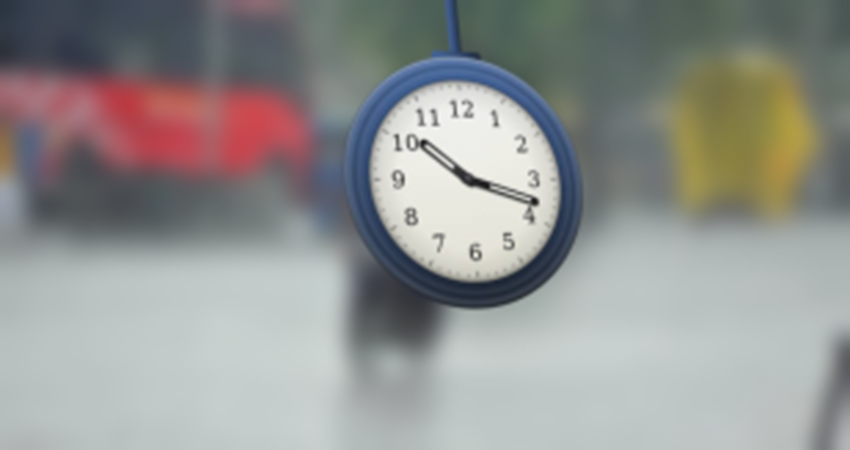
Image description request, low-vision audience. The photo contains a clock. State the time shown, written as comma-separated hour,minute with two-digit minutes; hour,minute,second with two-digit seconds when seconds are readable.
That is 10,18
